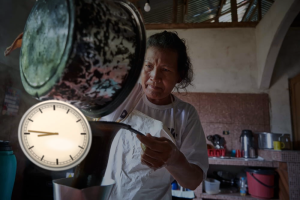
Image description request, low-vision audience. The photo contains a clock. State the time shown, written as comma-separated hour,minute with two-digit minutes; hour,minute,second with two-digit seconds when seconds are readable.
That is 8,46
